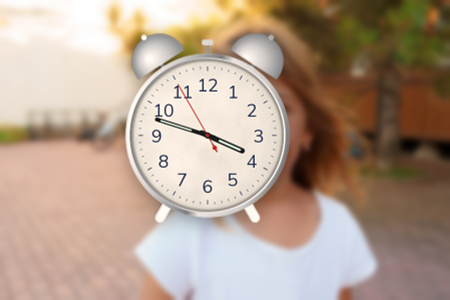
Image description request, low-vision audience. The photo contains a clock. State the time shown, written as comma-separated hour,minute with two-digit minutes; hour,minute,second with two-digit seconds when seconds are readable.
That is 3,47,55
